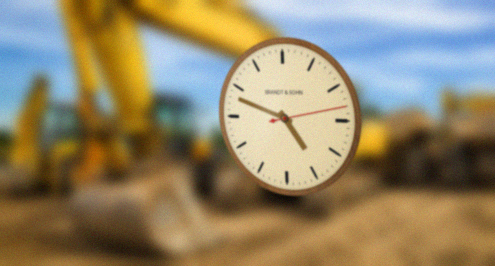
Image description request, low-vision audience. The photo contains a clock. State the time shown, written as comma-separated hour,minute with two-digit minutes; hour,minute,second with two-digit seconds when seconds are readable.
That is 4,48,13
